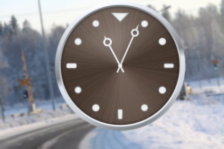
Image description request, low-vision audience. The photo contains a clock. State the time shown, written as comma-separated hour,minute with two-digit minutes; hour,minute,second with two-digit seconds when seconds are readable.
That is 11,04
